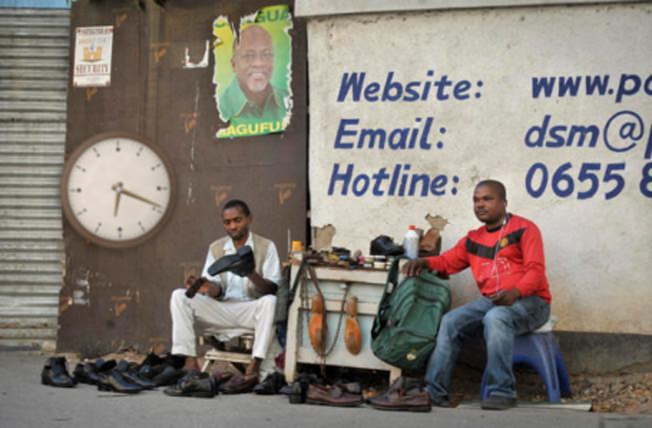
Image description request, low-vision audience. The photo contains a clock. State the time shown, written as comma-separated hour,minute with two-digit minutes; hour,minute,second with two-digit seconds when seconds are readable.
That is 6,19
